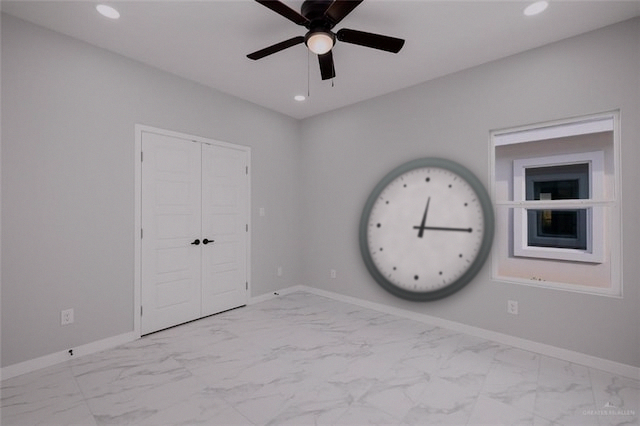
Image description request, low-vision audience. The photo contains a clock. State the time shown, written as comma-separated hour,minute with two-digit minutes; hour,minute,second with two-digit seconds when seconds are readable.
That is 12,15
